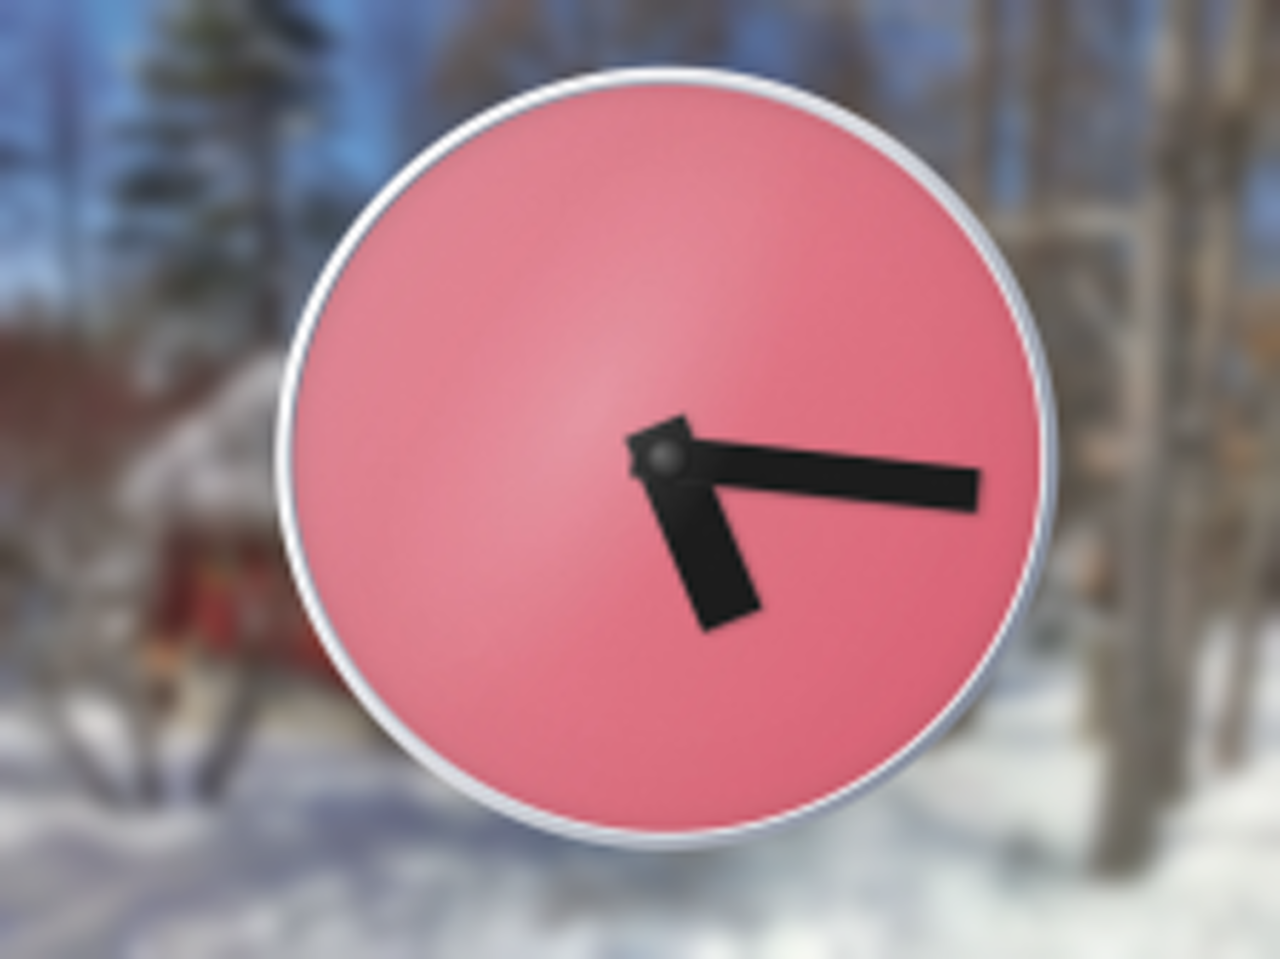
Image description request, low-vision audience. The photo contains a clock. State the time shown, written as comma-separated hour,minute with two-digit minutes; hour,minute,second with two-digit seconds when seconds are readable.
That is 5,16
